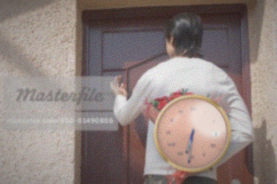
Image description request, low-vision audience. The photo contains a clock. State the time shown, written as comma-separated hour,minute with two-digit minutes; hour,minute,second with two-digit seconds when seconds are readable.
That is 6,31
